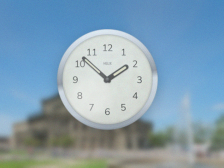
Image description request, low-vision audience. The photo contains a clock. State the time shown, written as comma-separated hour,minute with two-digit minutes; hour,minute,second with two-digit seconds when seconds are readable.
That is 1,52
